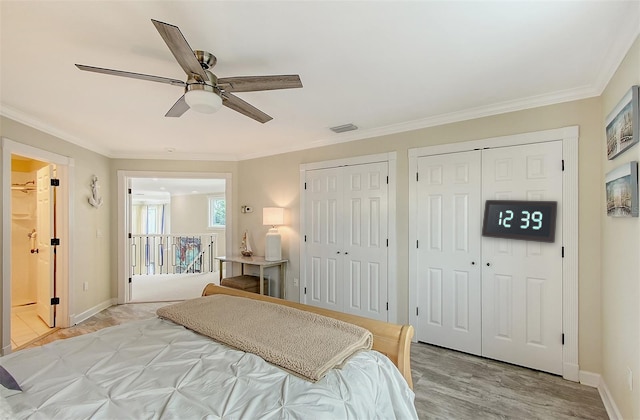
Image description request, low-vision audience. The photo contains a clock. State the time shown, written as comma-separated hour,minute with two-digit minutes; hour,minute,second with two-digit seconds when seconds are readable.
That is 12,39
